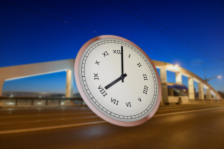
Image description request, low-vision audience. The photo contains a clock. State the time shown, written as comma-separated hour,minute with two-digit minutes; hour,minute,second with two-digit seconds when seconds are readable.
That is 8,02
